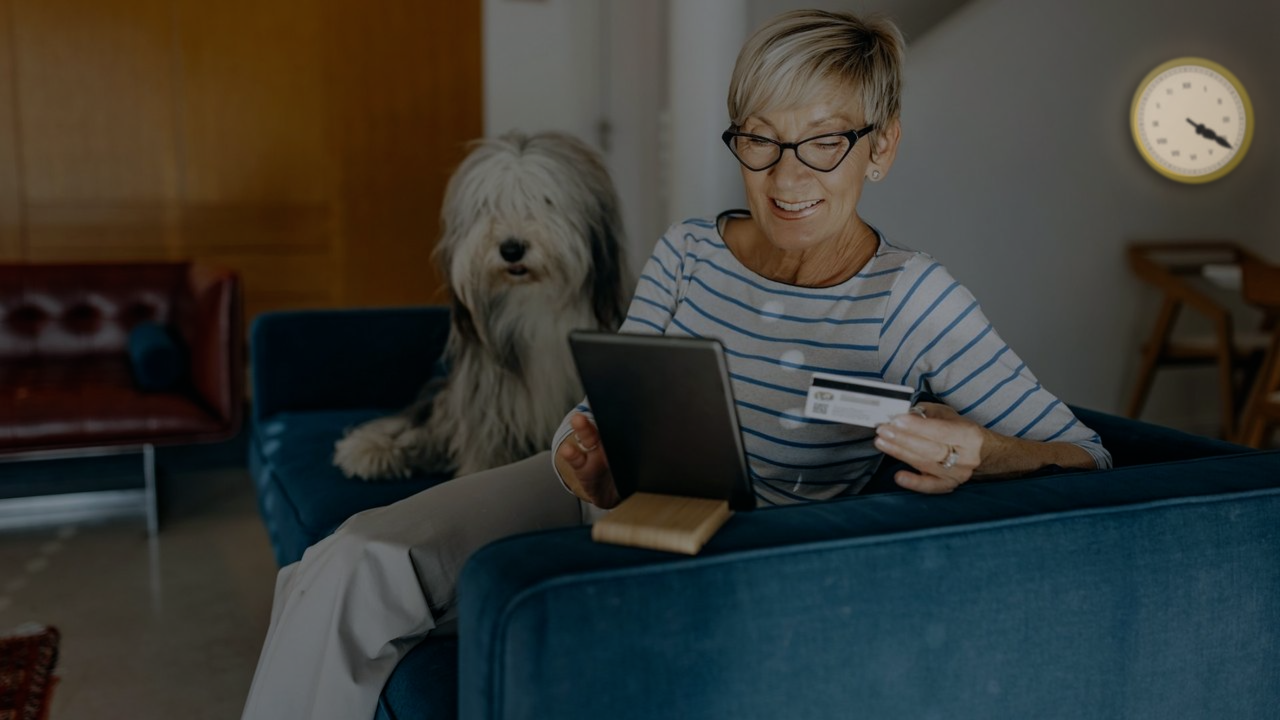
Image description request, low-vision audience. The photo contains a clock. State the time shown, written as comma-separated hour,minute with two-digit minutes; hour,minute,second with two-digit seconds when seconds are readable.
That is 4,21
